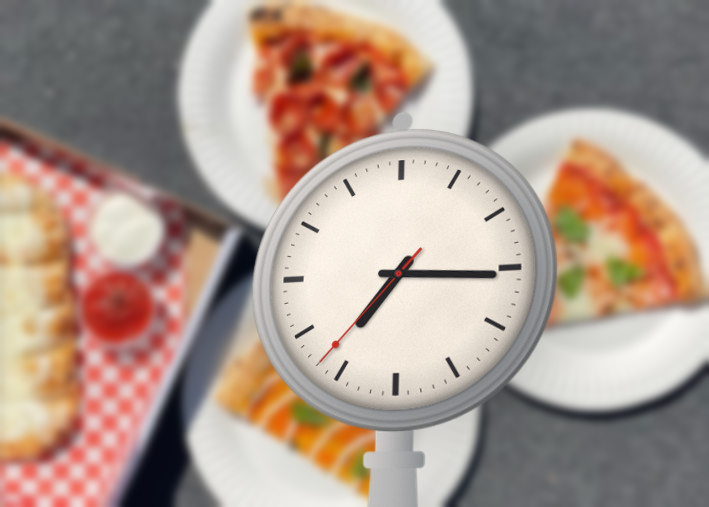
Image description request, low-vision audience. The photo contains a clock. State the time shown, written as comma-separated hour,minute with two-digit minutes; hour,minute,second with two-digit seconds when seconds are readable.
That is 7,15,37
